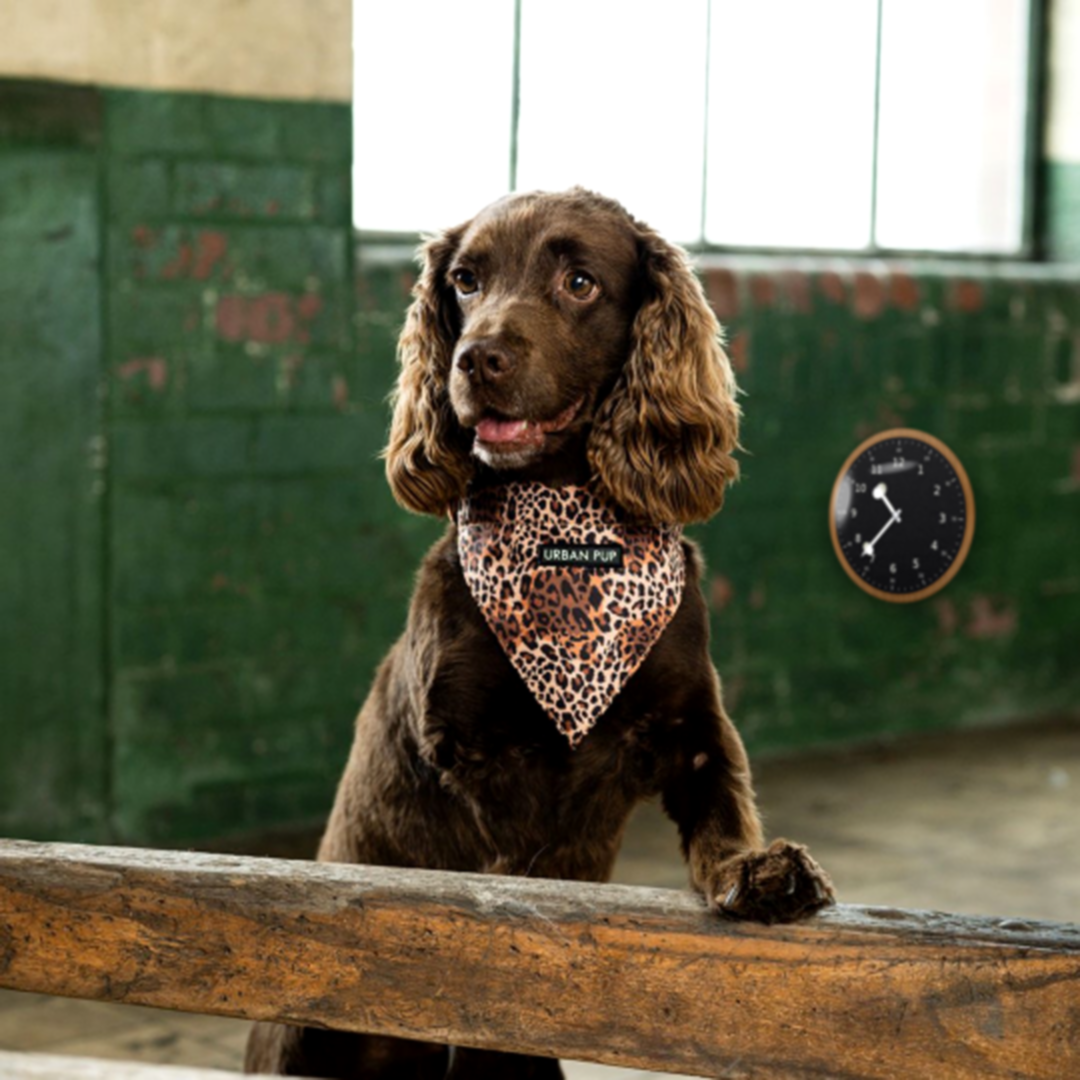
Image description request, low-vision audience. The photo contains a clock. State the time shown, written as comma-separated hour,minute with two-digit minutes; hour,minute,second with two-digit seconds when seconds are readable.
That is 10,37
